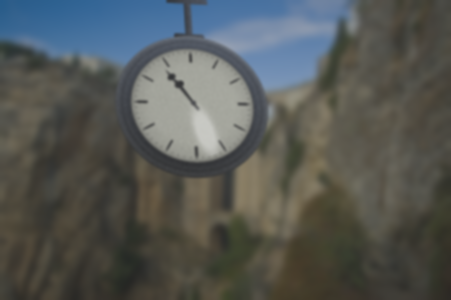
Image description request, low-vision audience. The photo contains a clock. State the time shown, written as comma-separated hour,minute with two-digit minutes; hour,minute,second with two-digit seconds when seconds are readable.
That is 10,54
